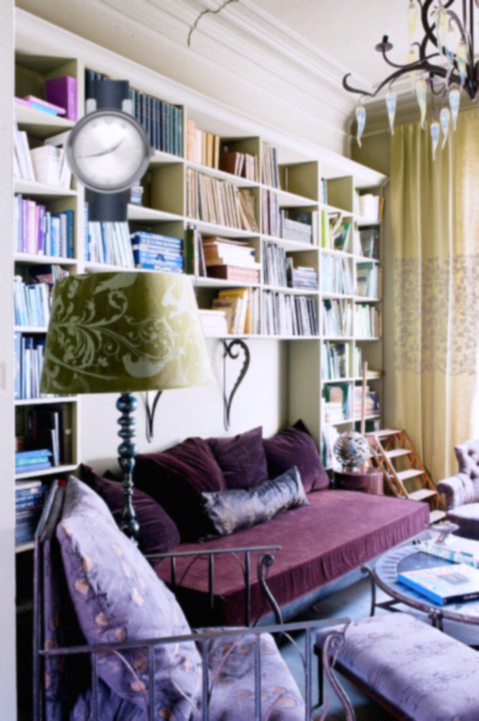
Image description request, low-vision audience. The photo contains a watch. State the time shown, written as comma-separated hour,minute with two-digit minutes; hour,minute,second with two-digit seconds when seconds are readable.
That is 1,43
